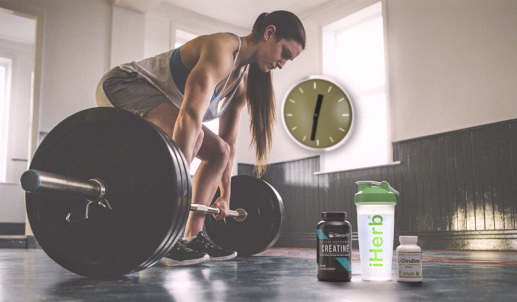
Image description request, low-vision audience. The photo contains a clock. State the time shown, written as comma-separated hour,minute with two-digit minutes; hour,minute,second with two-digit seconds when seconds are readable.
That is 12,32
